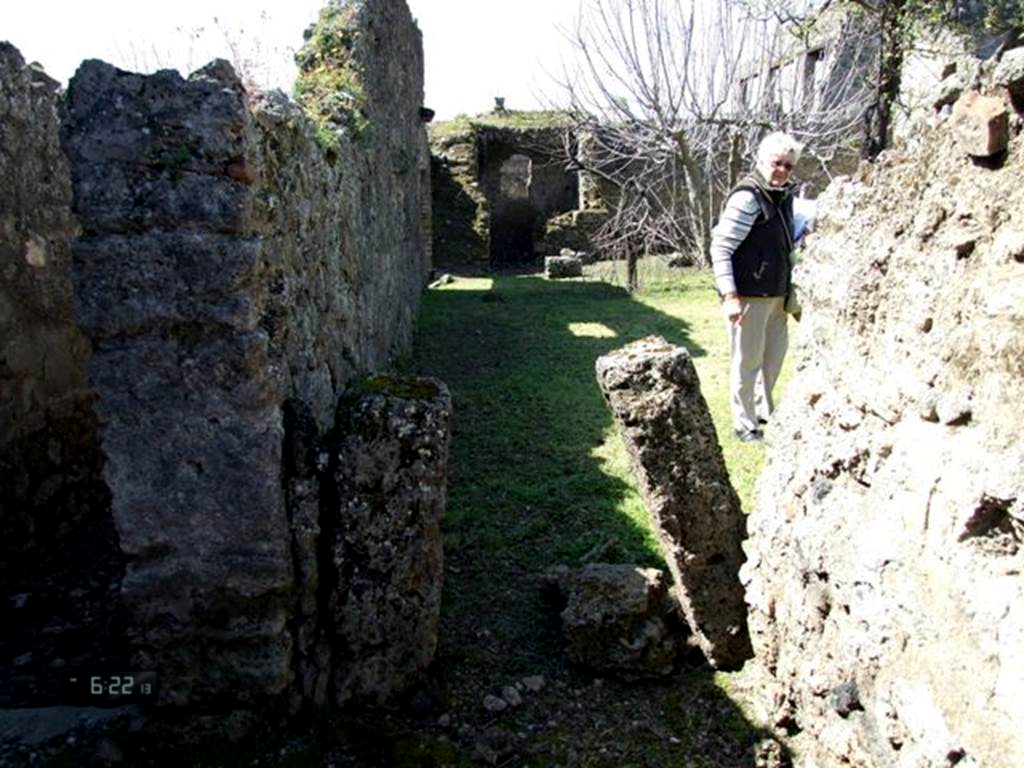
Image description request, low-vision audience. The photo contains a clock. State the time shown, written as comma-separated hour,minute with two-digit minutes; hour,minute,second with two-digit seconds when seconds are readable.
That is 6,22
